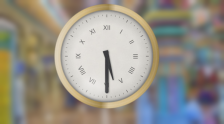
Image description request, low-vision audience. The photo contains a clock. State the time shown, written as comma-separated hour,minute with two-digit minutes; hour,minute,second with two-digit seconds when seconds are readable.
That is 5,30
